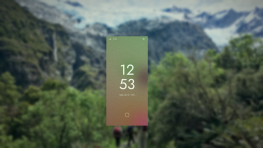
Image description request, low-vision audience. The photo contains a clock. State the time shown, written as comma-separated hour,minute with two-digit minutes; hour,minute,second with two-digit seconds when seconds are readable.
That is 12,53
